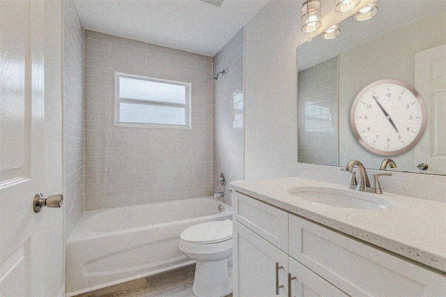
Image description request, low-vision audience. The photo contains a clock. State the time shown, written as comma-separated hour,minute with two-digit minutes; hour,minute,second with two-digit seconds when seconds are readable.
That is 4,54
